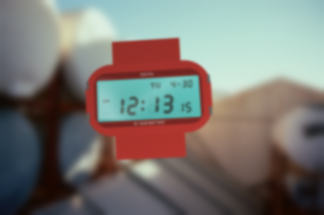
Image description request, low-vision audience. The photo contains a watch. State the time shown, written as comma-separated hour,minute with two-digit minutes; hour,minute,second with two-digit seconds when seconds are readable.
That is 12,13
